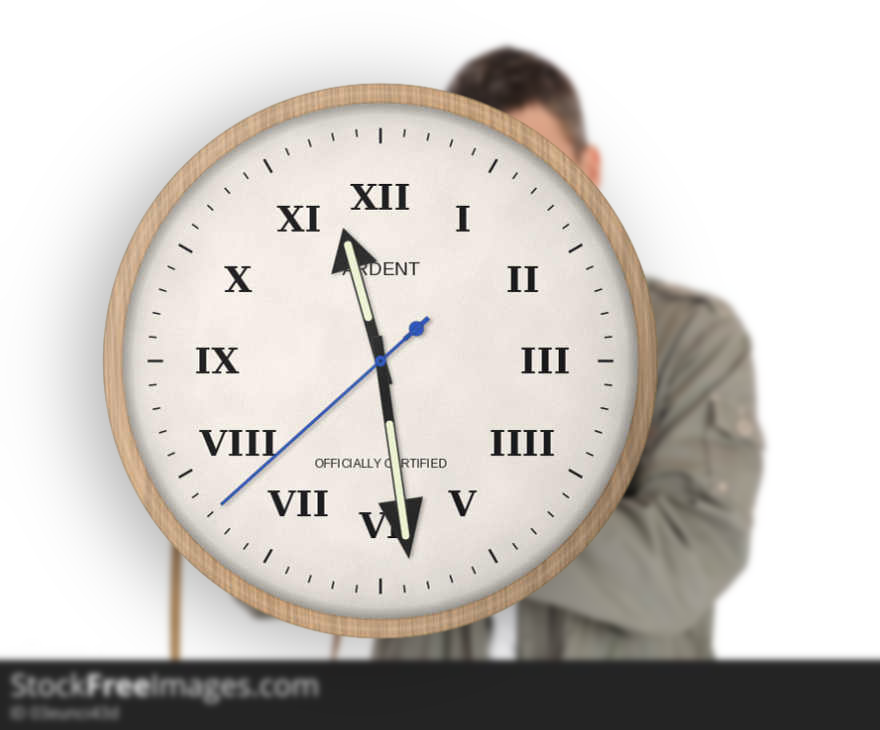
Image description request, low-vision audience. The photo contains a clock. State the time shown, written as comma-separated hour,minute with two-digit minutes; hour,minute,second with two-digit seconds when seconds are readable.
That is 11,28,38
